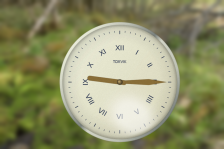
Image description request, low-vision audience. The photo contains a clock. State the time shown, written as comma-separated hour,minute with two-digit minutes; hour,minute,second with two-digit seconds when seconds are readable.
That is 9,15
